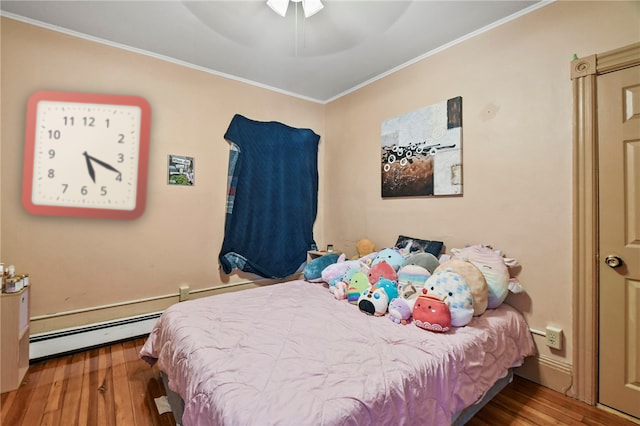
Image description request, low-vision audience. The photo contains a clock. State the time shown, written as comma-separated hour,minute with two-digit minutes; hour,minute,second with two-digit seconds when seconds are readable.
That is 5,19
